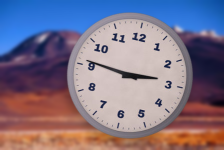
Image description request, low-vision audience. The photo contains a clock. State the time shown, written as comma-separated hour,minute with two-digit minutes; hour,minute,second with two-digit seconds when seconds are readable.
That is 2,46
